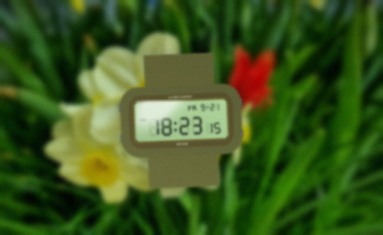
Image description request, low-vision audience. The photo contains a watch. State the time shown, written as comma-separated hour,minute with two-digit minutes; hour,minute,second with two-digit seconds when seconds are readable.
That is 18,23,15
